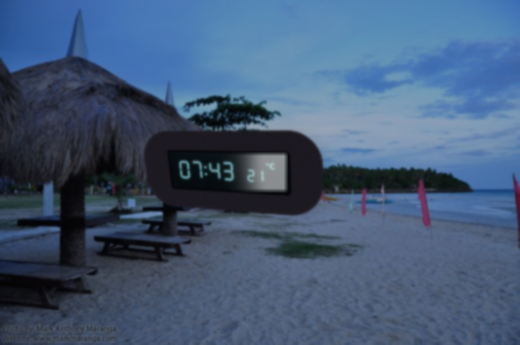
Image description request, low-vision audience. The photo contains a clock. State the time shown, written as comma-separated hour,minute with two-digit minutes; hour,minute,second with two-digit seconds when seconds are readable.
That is 7,43
